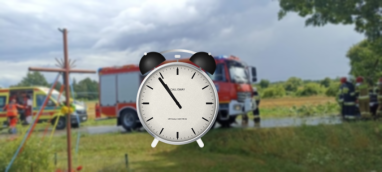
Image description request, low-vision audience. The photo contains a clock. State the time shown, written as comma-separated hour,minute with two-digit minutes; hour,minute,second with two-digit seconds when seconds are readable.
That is 10,54
